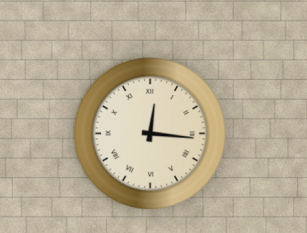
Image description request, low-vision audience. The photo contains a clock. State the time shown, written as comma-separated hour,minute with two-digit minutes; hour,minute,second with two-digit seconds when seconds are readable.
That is 12,16
